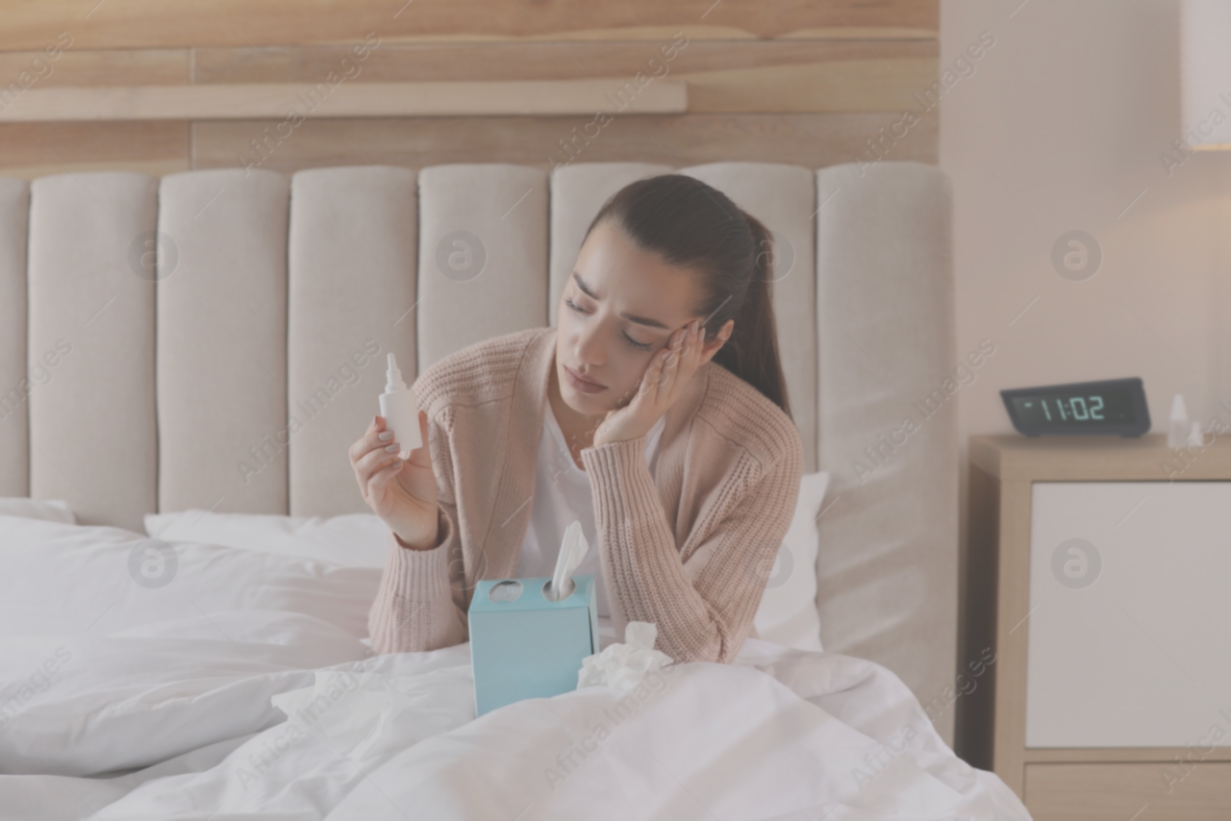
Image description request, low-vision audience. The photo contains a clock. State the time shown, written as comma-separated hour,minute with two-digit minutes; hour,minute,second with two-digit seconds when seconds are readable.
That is 11,02
